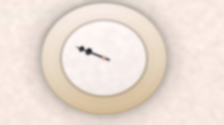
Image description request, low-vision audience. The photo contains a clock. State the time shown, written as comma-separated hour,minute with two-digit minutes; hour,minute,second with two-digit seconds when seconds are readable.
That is 9,49
